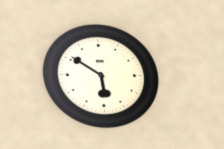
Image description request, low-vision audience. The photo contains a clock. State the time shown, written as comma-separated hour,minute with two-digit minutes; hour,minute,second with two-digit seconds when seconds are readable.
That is 5,51
